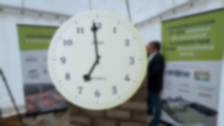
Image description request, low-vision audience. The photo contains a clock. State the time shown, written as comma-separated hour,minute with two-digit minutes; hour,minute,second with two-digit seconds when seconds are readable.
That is 6,59
